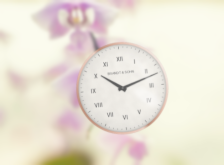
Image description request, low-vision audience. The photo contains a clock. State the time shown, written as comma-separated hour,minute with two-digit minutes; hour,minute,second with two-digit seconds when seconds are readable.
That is 10,12
